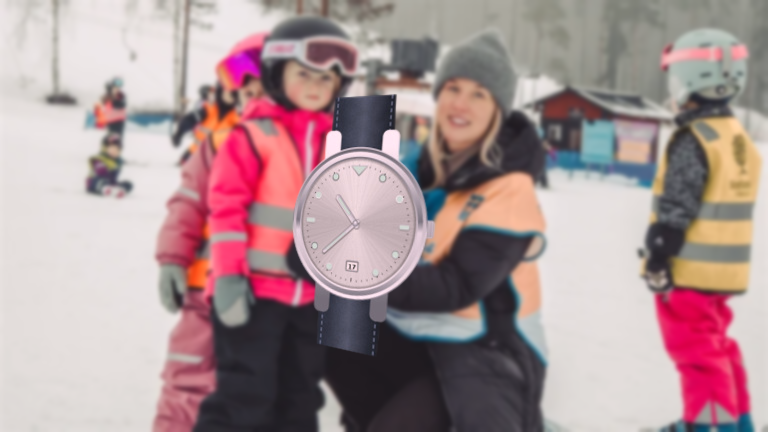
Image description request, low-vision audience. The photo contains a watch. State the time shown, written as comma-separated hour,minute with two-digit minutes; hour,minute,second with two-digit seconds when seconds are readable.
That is 10,38
